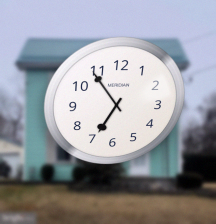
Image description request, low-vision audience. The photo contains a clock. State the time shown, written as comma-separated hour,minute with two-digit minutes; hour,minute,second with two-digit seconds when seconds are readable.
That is 6,54
